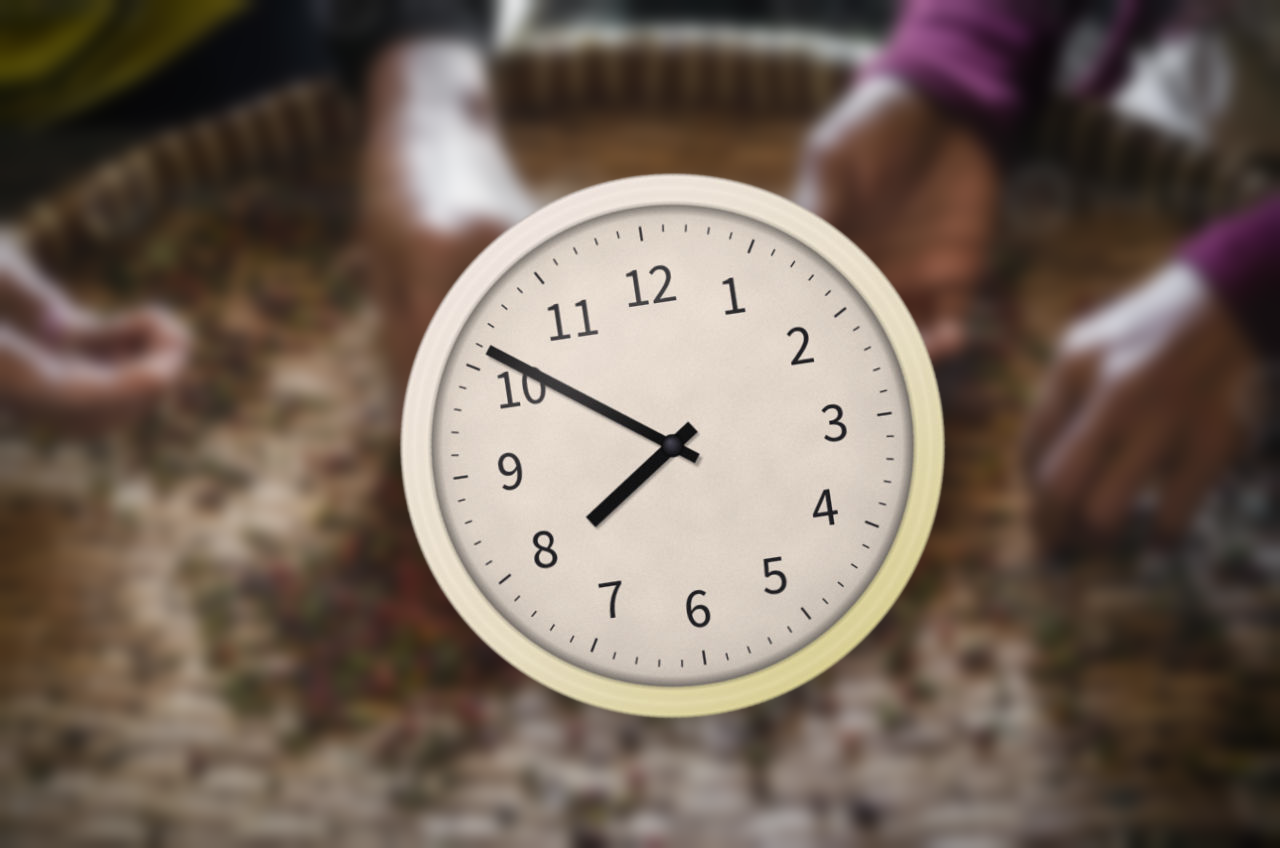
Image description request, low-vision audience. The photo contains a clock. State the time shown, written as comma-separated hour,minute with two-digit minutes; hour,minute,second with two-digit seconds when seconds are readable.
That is 7,51
